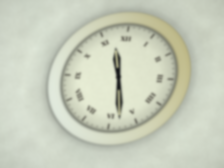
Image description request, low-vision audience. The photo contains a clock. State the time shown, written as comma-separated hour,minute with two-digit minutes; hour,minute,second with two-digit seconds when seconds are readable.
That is 11,28
